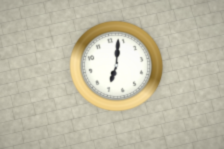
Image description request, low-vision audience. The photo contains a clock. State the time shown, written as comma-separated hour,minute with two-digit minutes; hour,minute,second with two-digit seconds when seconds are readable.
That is 7,03
